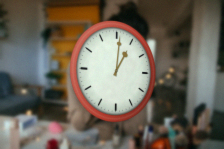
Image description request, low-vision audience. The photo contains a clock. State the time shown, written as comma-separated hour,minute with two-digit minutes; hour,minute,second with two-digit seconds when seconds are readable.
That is 1,01
